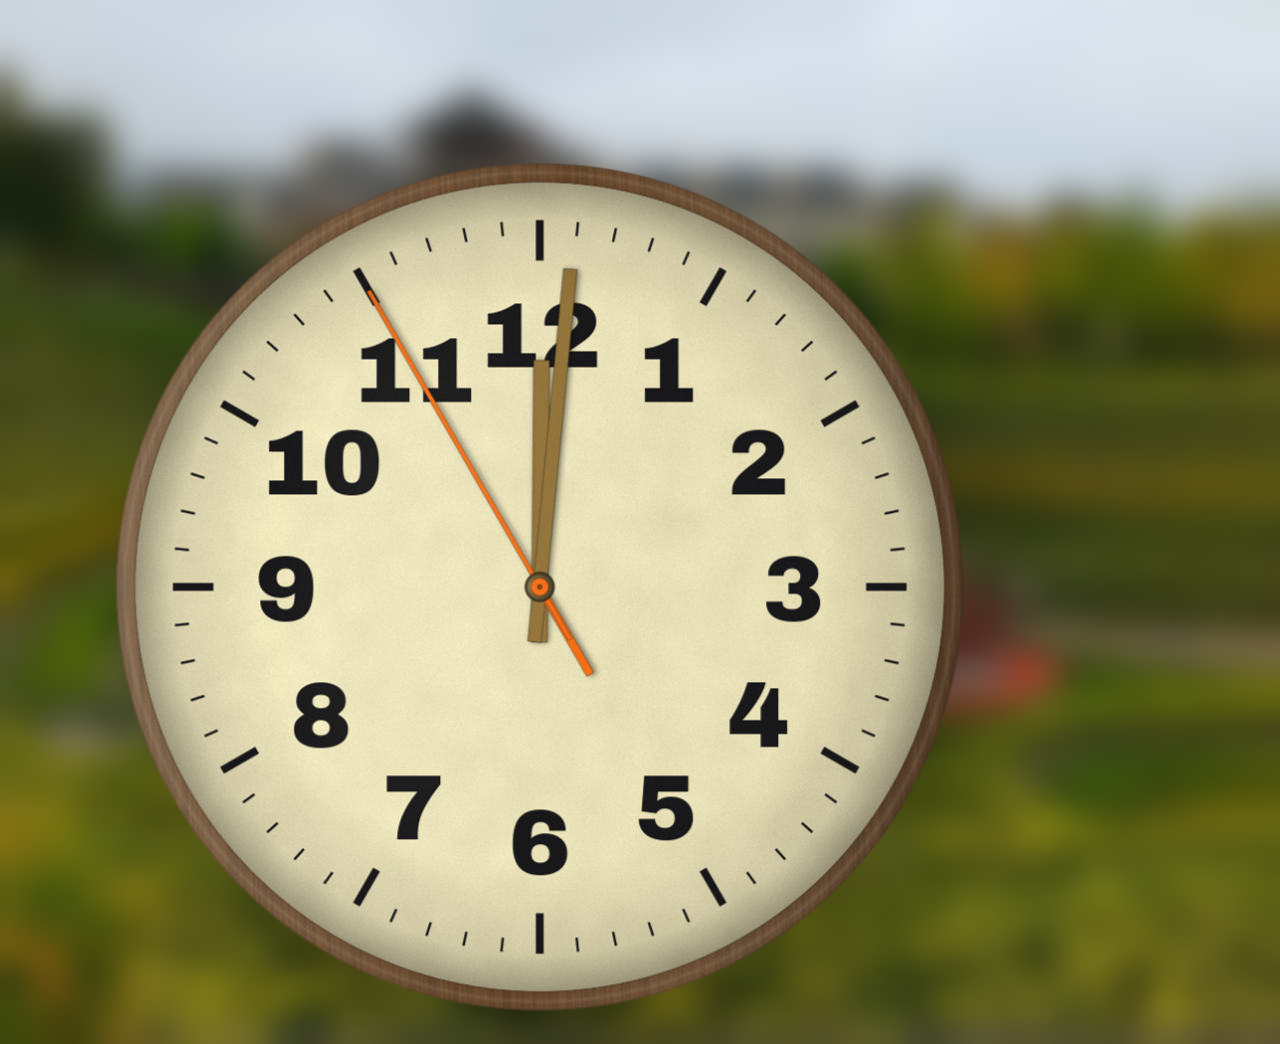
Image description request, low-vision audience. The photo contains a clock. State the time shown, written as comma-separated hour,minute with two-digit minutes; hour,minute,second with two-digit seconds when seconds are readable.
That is 12,00,55
